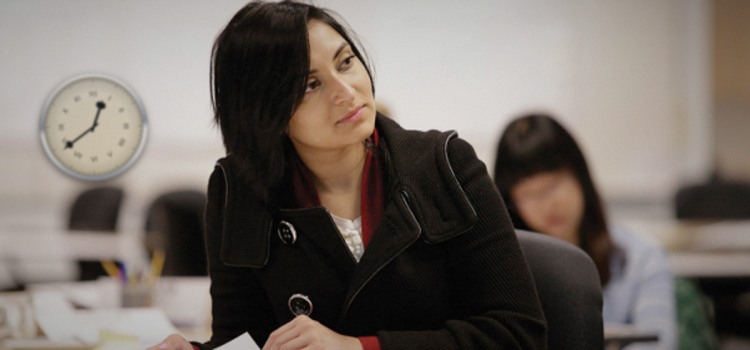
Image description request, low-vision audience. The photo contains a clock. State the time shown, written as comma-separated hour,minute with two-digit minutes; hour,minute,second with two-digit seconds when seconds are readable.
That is 12,39
